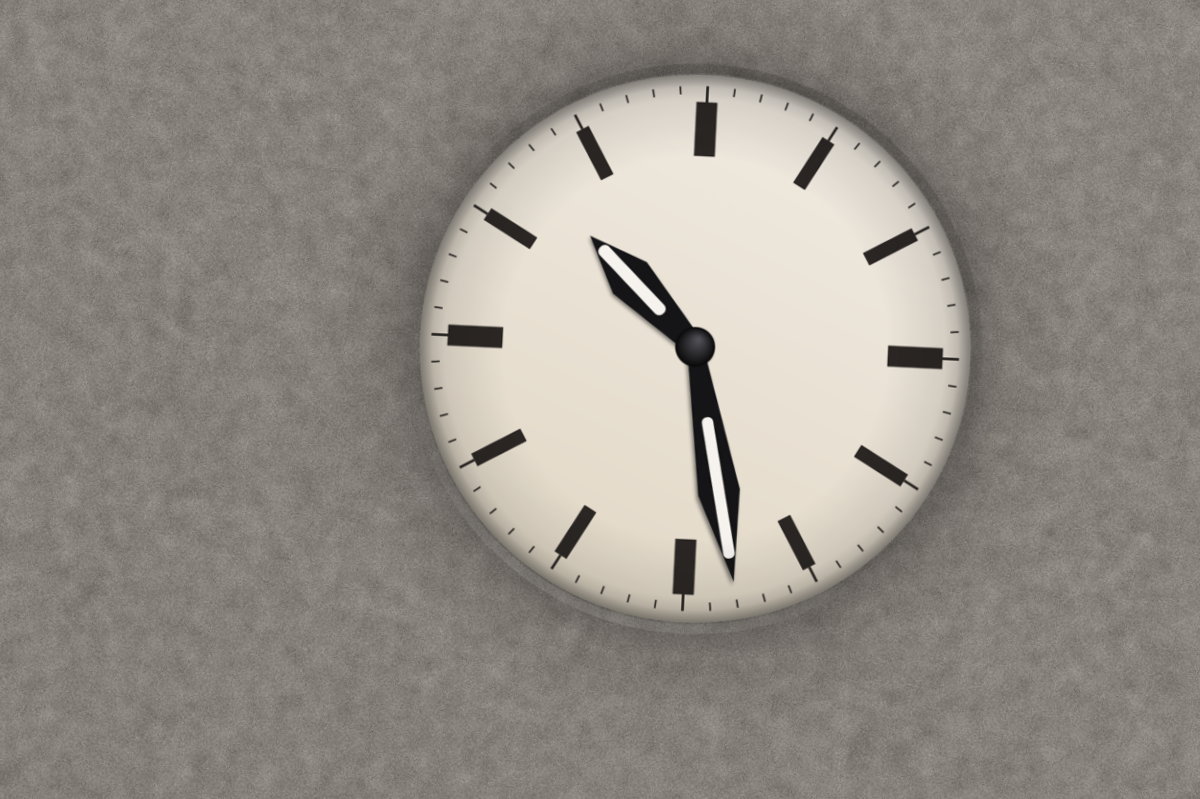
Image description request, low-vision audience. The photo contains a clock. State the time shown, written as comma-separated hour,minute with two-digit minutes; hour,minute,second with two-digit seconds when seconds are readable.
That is 10,28
